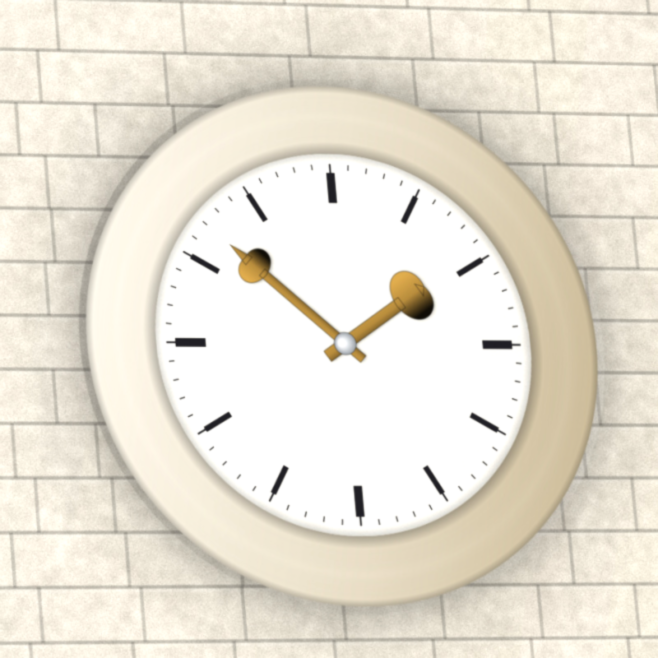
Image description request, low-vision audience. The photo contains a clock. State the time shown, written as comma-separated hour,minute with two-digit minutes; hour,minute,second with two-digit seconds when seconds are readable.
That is 1,52
